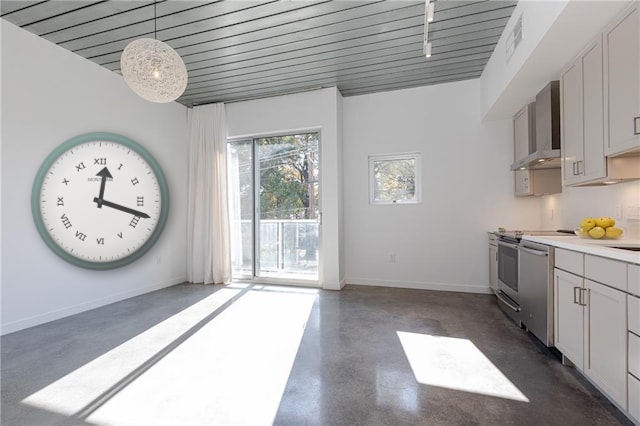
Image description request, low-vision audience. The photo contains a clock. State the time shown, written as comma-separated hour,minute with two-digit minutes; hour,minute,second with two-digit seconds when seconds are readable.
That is 12,18
